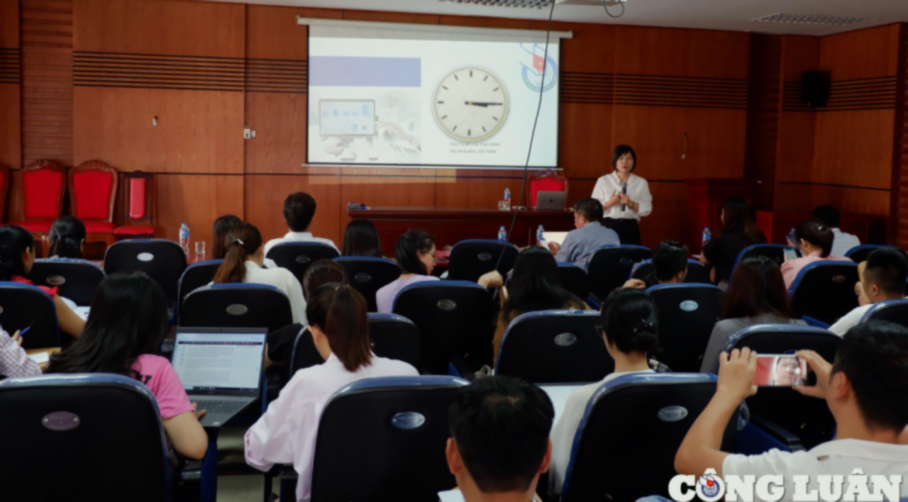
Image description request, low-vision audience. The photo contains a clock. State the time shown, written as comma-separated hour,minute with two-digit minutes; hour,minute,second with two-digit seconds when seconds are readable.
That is 3,15
